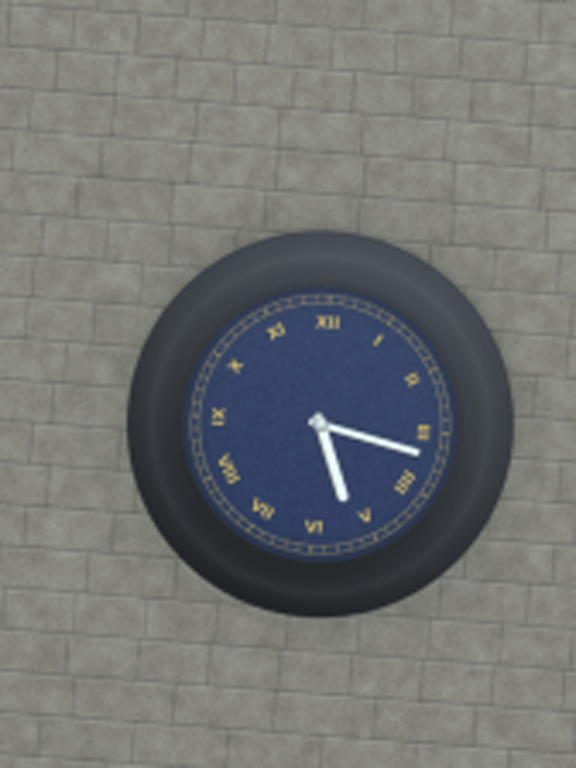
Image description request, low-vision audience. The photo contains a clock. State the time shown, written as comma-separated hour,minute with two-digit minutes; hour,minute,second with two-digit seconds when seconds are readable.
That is 5,17
